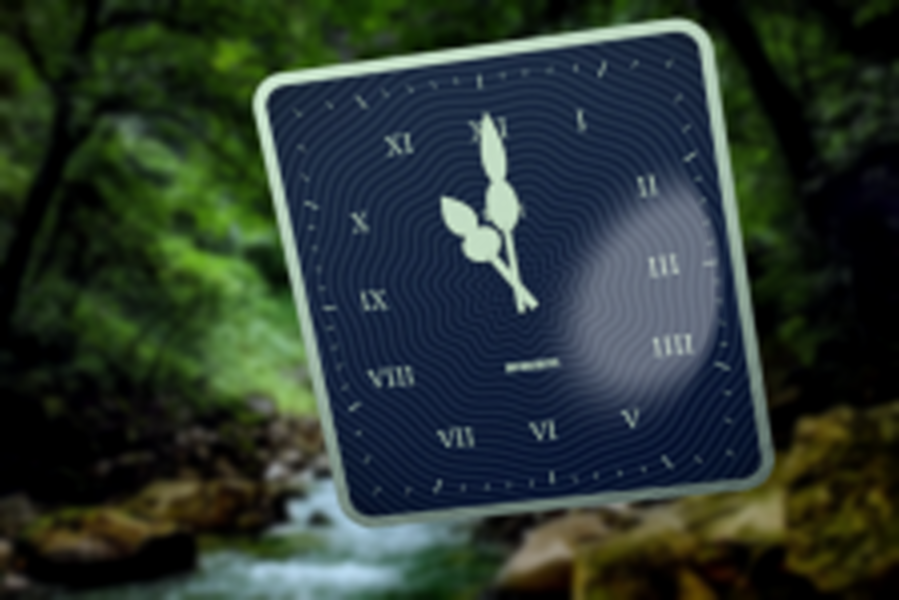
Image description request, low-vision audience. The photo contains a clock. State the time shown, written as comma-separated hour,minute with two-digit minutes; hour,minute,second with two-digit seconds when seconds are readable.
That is 11,00
